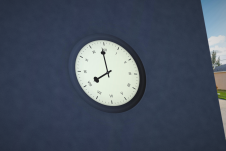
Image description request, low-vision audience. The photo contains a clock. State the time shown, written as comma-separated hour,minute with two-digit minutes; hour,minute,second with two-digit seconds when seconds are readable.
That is 7,59
